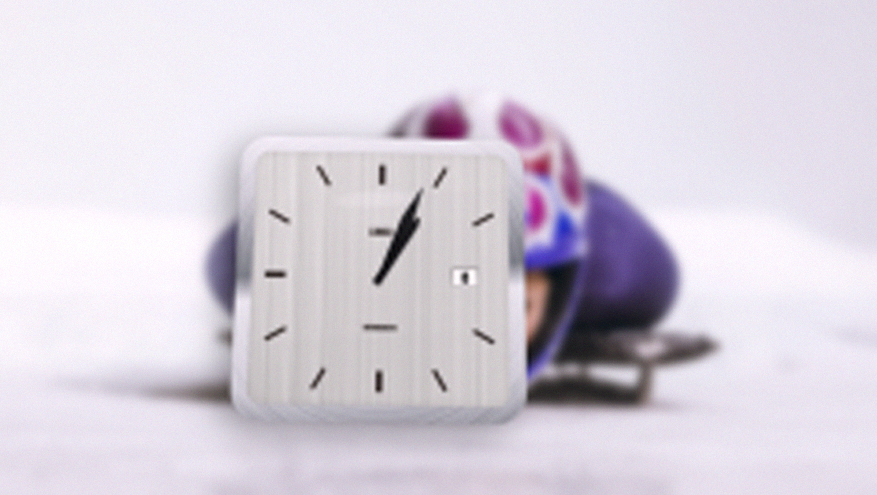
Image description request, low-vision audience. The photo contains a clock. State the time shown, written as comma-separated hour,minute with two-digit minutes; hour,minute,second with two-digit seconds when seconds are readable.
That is 1,04
